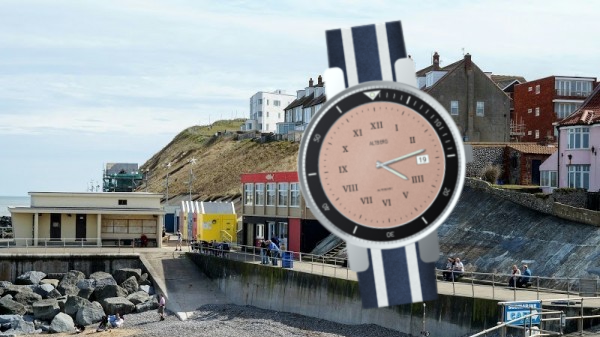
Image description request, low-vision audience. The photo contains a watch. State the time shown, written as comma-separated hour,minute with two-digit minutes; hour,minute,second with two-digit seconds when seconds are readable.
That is 4,13
